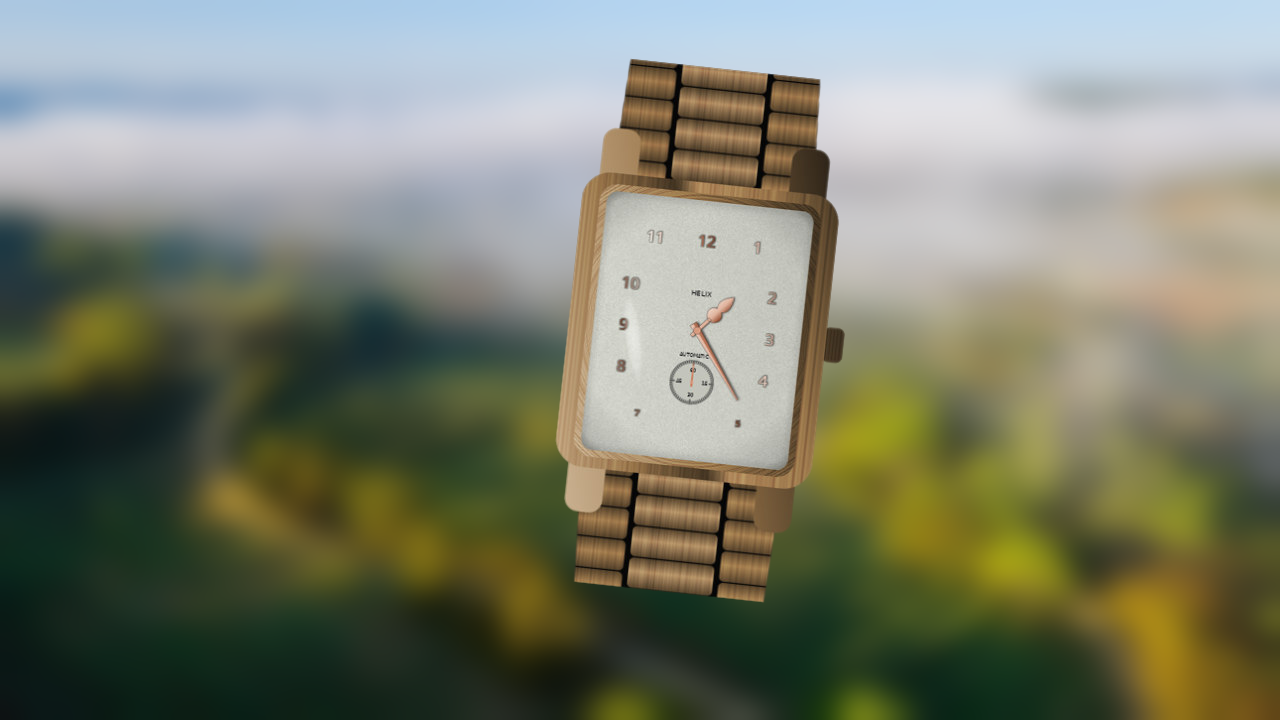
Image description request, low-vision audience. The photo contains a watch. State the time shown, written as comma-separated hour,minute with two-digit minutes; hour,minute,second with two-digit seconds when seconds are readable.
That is 1,24
